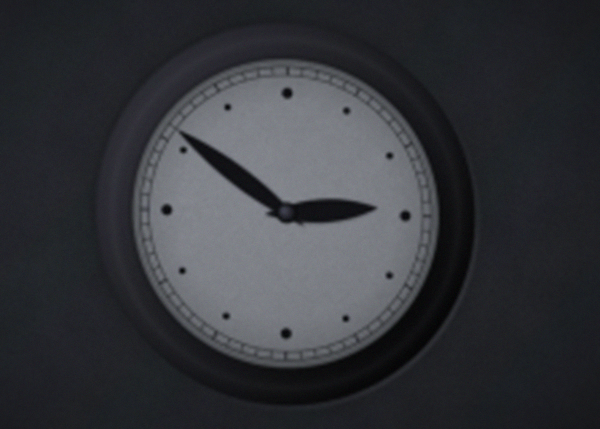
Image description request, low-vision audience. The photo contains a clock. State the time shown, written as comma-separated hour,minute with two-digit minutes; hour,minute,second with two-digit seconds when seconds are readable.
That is 2,51
